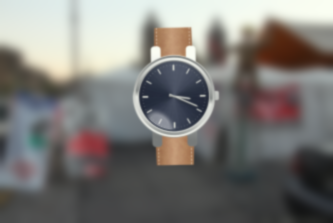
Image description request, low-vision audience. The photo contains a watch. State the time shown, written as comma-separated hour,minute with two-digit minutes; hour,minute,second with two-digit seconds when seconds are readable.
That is 3,19
